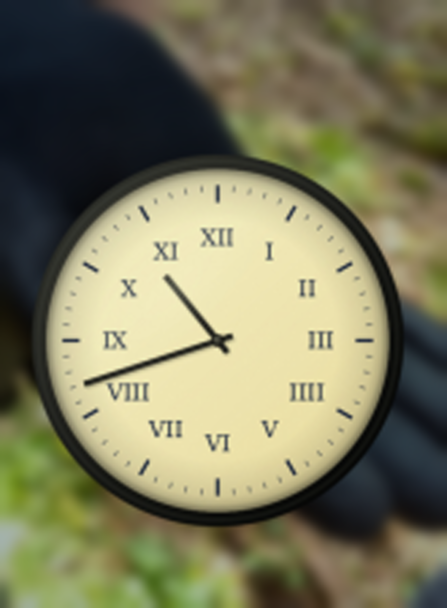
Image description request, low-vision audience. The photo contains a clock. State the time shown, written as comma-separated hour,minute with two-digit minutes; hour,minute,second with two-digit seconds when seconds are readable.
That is 10,42
